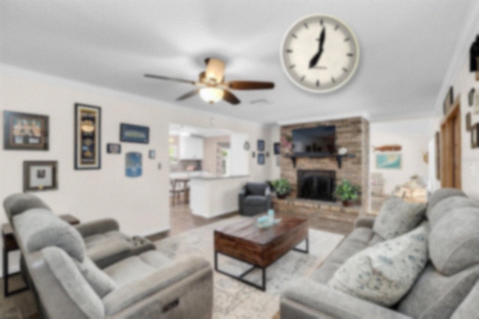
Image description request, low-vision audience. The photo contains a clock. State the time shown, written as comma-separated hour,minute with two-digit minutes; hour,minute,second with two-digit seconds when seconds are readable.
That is 7,01
